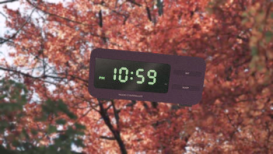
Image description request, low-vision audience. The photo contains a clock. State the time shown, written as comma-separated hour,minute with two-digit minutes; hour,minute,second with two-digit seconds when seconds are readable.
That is 10,59
